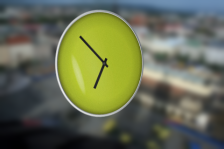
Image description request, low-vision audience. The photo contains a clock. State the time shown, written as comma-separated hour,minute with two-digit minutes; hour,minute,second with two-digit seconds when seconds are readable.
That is 6,52
